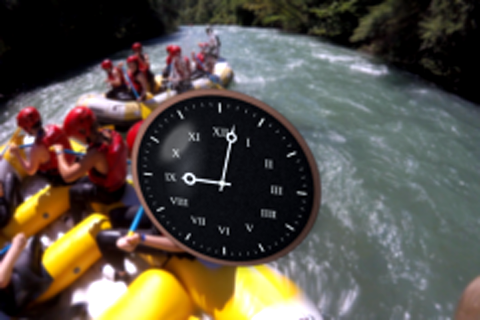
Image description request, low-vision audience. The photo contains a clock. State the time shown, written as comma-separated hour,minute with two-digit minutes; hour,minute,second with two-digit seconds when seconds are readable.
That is 9,02
